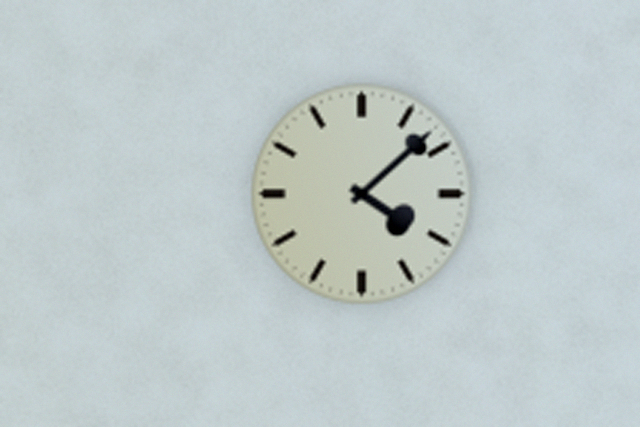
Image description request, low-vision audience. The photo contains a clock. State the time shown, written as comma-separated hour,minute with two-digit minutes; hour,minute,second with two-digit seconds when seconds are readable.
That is 4,08
